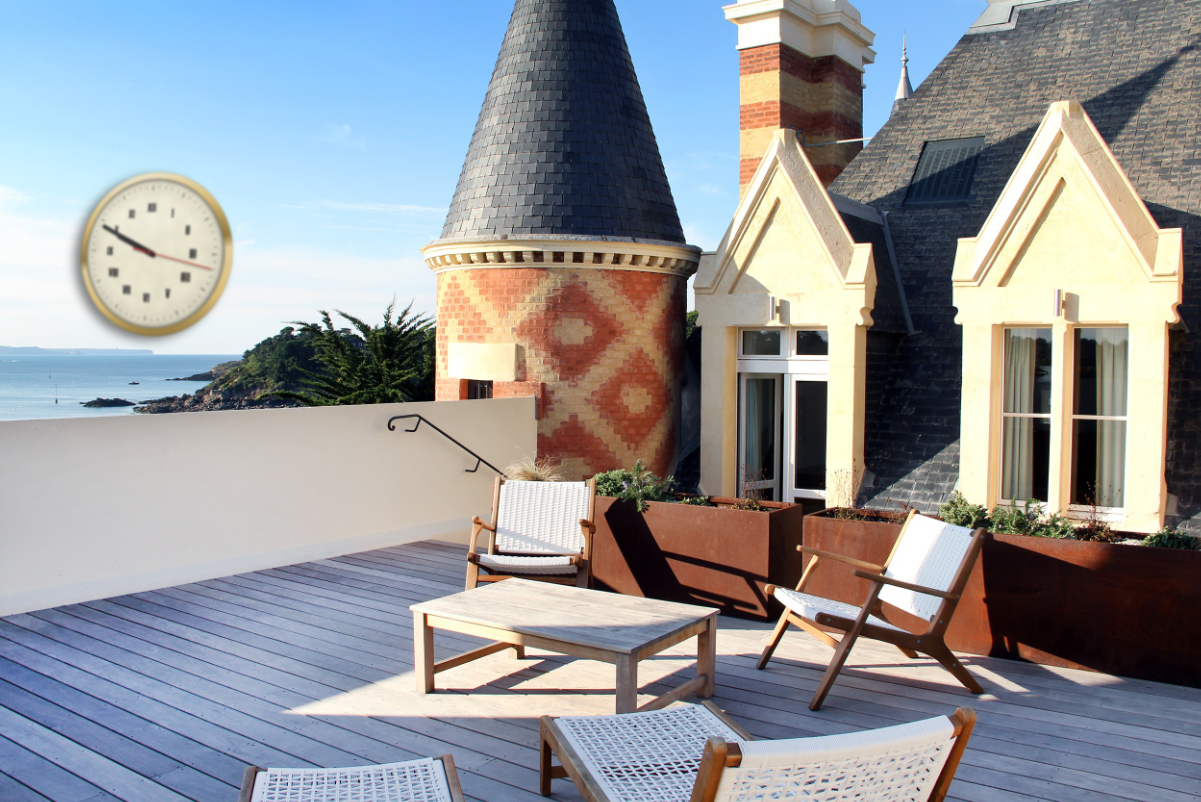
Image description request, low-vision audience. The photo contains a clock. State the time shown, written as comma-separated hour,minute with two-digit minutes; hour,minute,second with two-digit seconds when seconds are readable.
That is 9,49,17
